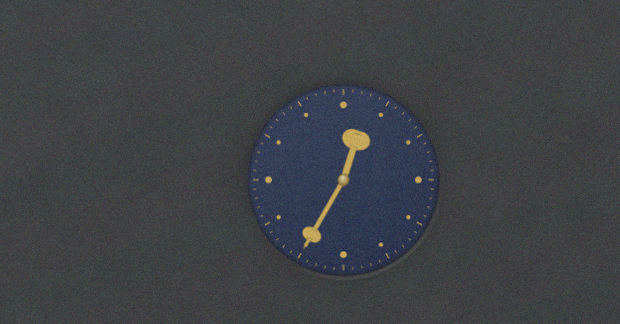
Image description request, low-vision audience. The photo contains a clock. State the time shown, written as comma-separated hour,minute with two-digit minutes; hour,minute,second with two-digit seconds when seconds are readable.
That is 12,35
